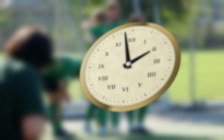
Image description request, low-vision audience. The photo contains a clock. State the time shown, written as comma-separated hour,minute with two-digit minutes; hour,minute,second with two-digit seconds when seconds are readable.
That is 1,58
